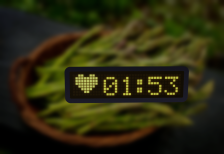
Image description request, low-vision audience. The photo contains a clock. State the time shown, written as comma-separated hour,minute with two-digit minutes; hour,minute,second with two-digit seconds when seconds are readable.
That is 1,53
